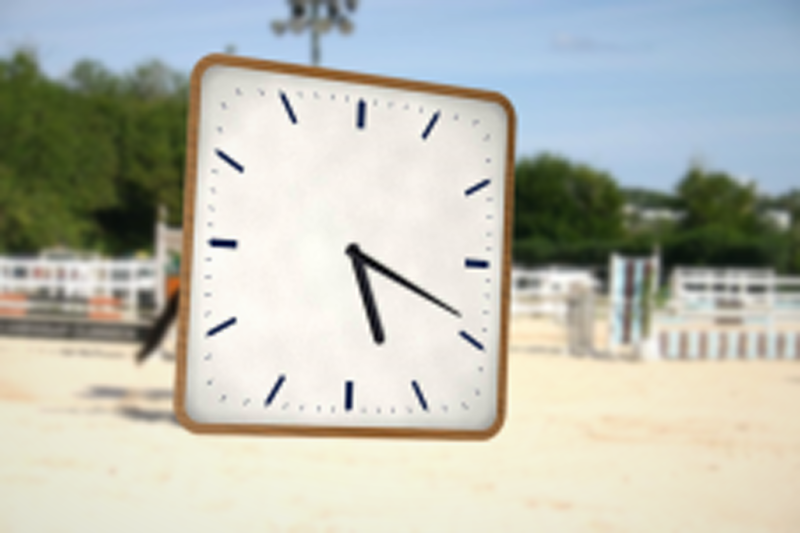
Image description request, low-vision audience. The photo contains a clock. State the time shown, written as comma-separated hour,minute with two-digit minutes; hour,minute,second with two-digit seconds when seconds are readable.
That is 5,19
